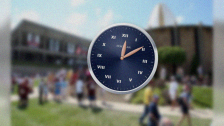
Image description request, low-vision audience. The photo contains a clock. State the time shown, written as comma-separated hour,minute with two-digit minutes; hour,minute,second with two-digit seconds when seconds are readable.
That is 12,09
